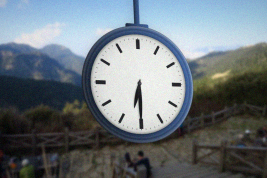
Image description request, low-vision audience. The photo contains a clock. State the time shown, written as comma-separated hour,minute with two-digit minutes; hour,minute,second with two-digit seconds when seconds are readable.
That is 6,30
